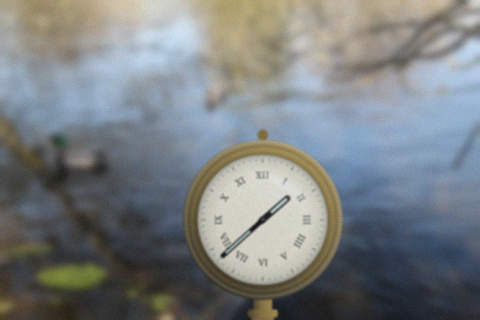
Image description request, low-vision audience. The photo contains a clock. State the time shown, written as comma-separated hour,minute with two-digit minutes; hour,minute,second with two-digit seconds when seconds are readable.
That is 1,38
